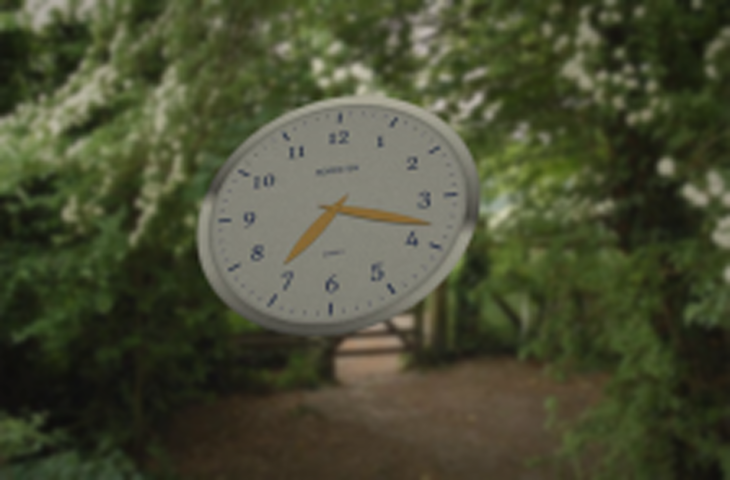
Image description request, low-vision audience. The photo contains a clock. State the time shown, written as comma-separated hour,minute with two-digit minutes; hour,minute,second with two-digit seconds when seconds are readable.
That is 7,18
